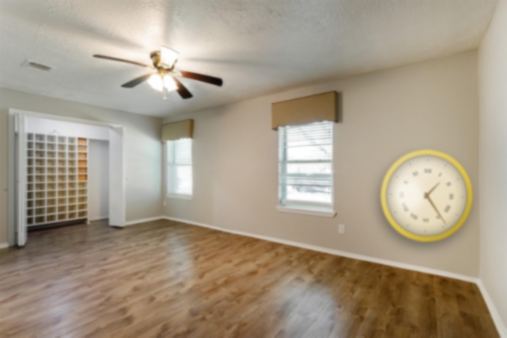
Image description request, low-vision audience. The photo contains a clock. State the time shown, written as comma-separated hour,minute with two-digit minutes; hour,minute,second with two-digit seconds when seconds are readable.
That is 1,24
